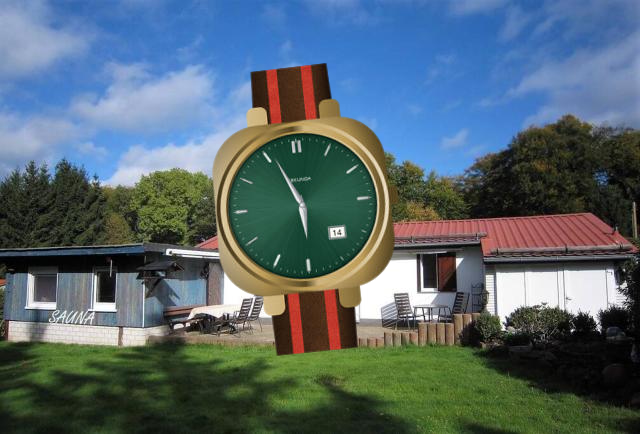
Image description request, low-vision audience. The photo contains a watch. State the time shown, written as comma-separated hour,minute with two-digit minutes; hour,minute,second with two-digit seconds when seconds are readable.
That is 5,56
